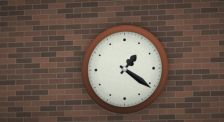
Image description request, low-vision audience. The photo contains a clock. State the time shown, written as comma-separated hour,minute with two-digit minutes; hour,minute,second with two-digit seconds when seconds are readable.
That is 1,21
